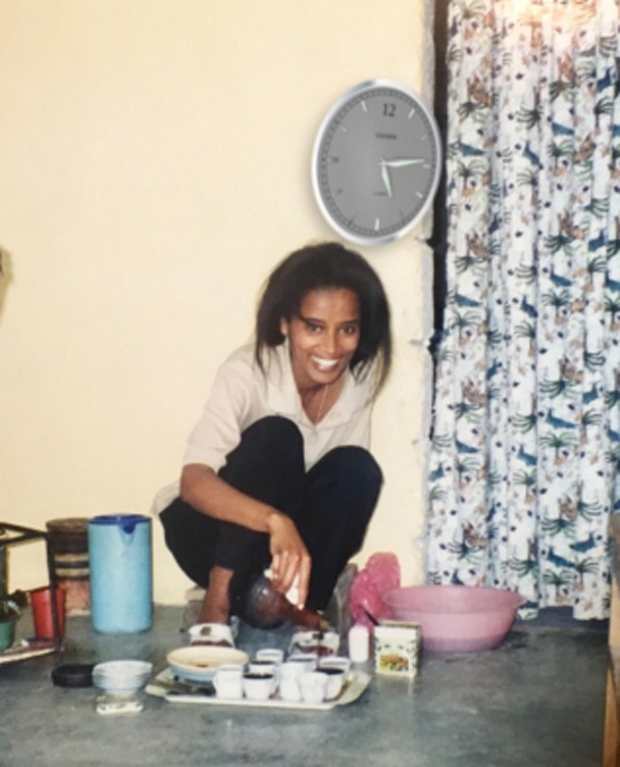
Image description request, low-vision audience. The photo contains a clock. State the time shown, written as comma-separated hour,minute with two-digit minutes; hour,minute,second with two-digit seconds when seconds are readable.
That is 5,14
